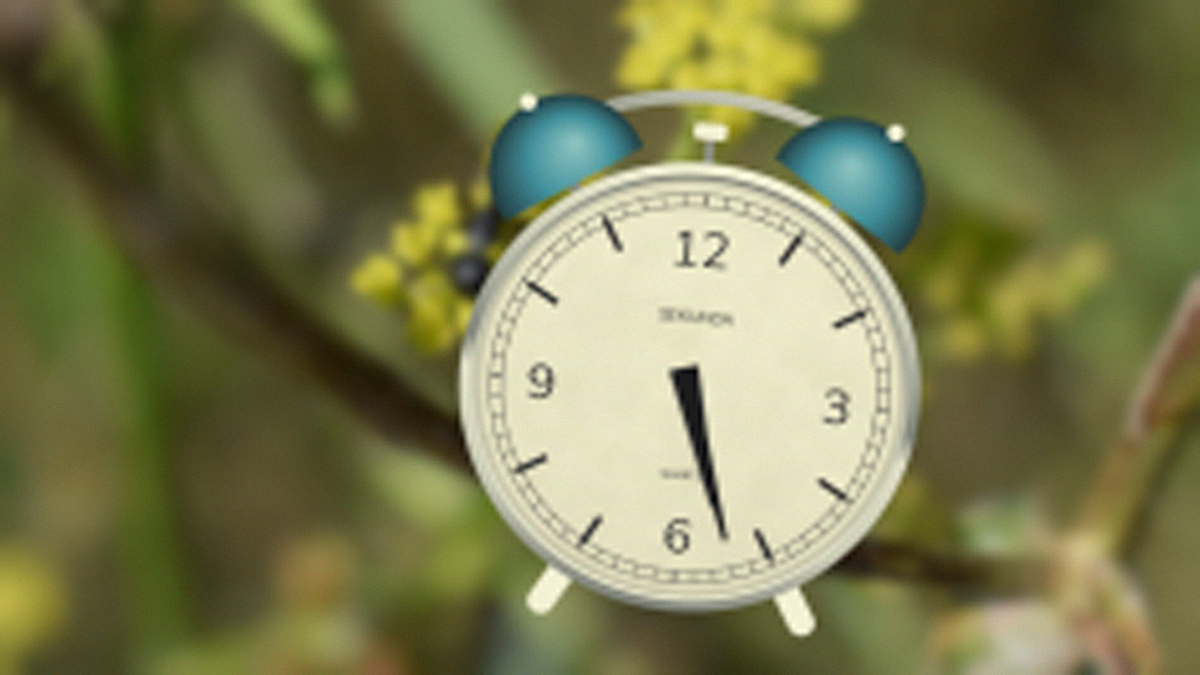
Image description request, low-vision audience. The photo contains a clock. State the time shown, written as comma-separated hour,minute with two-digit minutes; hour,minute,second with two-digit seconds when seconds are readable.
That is 5,27
